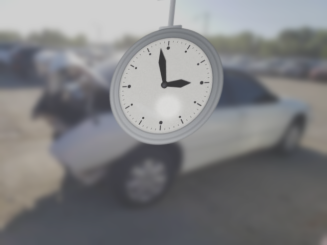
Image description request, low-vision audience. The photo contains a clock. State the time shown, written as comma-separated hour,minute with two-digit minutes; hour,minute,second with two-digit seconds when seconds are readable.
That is 2,58
